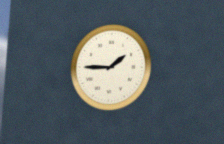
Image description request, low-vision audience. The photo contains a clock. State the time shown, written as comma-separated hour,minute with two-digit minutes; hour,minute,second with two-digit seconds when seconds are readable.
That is 1,45
